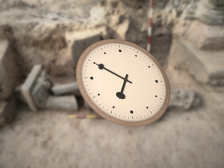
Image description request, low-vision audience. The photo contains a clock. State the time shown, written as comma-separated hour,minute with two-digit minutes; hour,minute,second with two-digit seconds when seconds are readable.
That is 6,50
